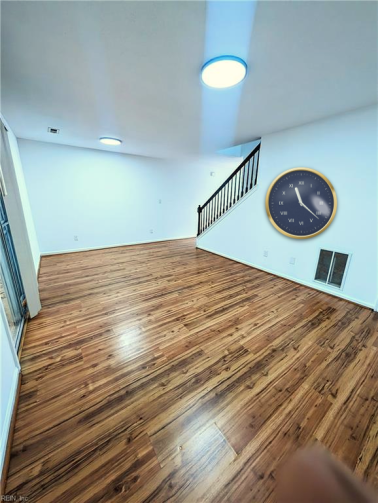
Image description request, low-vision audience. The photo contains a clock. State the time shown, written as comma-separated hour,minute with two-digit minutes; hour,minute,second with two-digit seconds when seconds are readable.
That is 11,22
